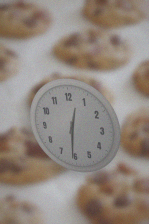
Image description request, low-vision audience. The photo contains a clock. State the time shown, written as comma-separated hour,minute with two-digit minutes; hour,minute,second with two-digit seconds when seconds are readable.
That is 12,31
